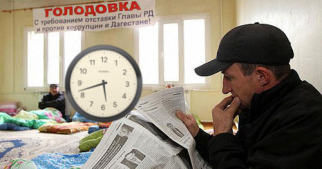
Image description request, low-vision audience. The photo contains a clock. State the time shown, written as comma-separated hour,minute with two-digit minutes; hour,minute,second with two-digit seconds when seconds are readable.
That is 5,42
